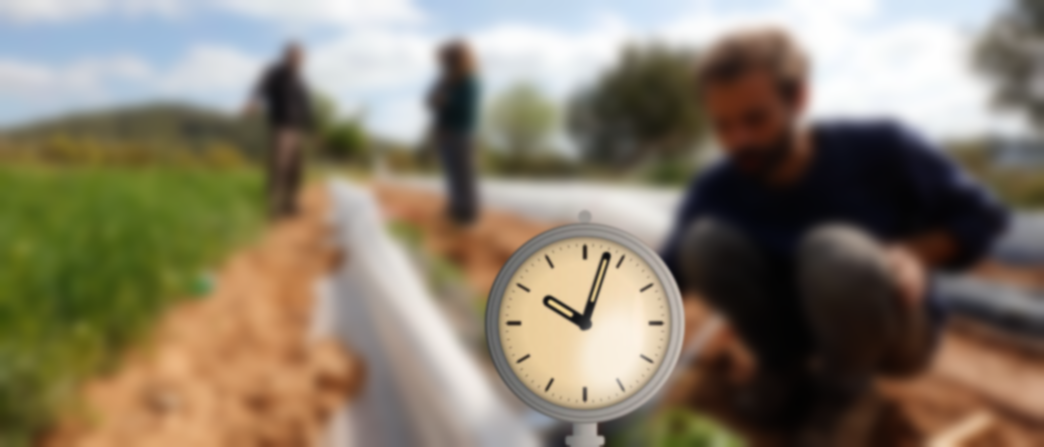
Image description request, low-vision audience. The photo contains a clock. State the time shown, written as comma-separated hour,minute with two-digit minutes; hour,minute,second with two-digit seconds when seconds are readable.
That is 10,03
